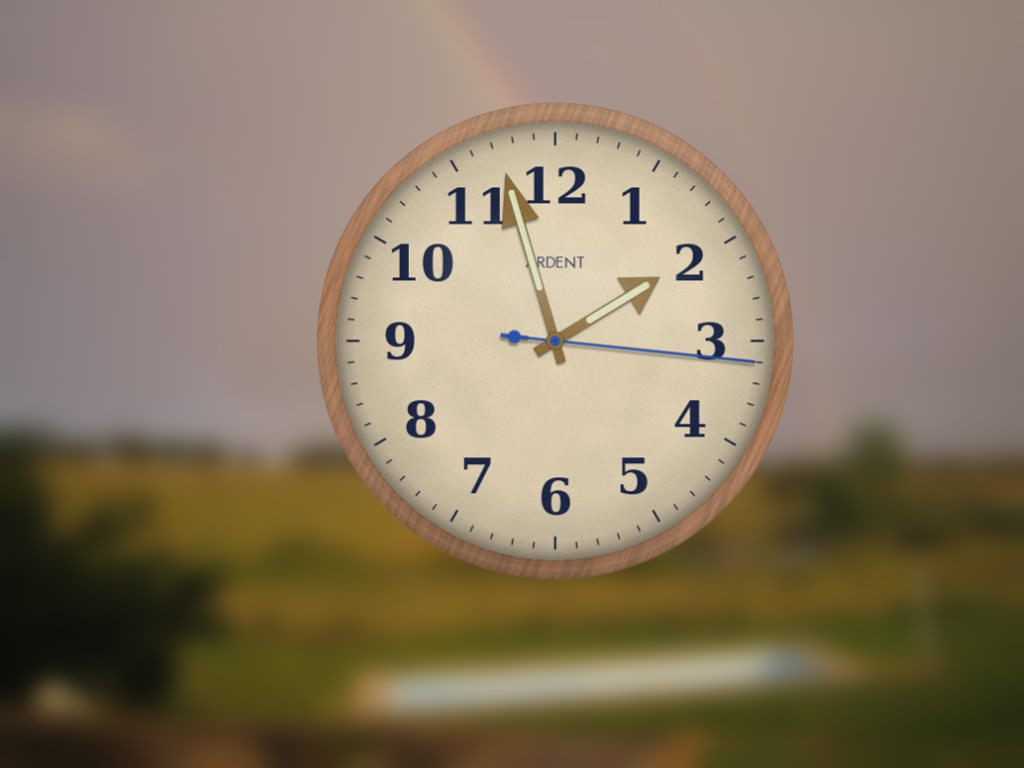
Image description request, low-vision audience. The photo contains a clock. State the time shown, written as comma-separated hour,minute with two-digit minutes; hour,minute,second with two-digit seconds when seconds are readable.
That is 1,57,16
